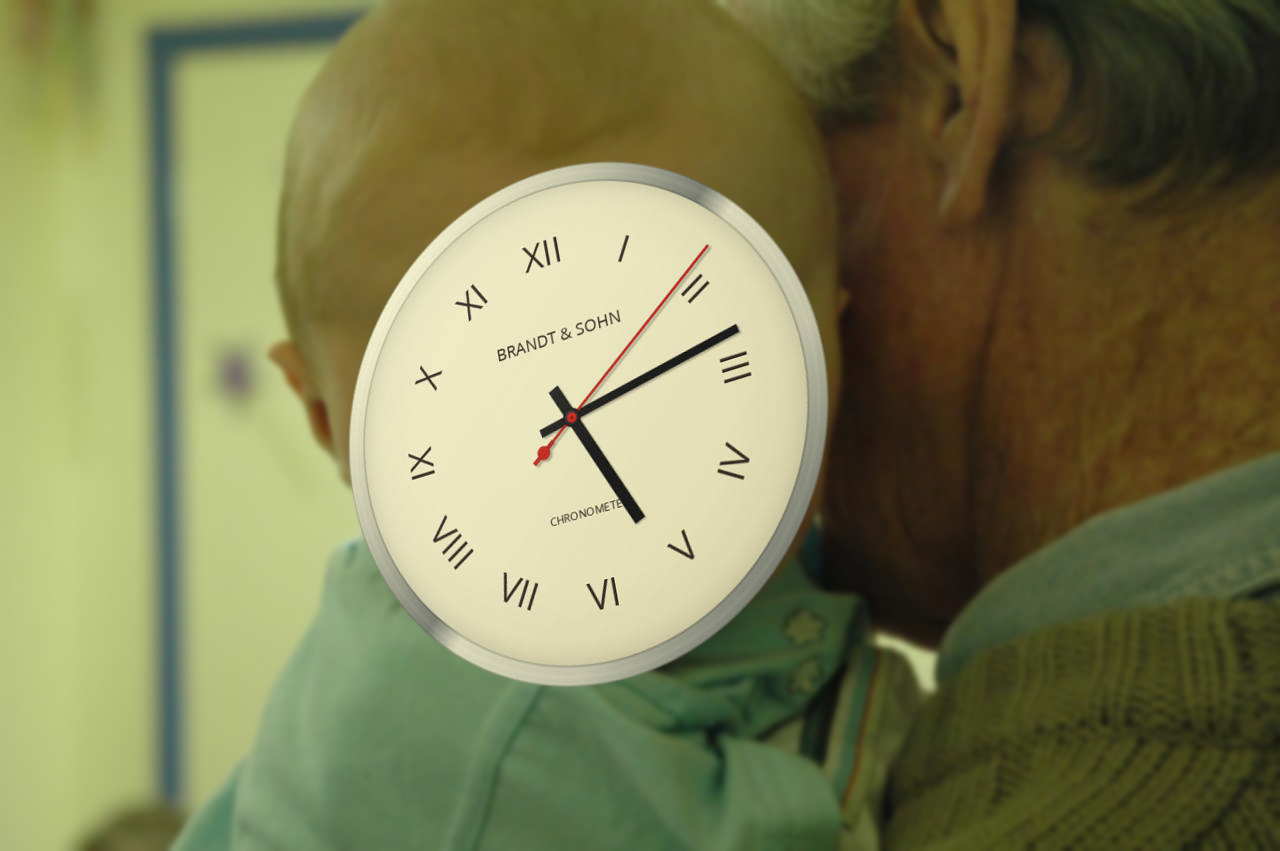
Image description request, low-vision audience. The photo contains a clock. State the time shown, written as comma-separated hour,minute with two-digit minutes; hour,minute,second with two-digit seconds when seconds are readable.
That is 5,13,09
